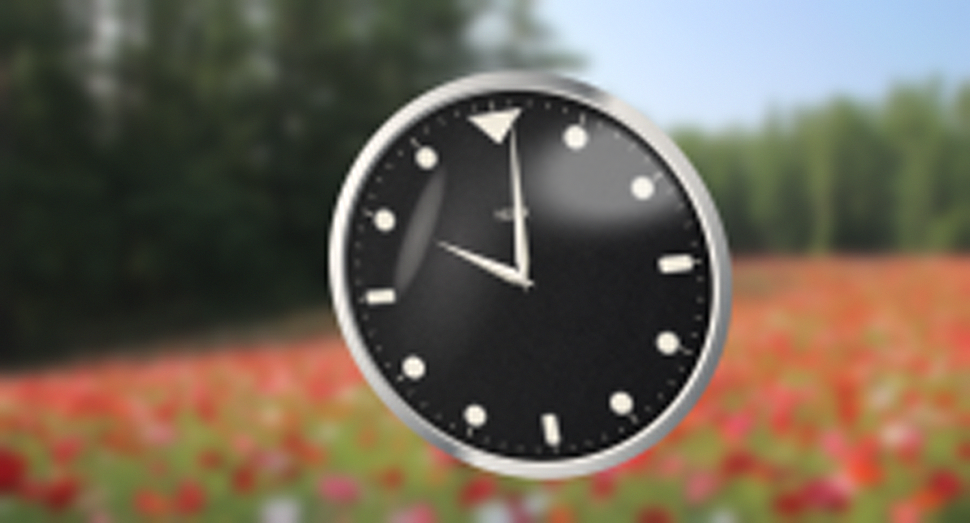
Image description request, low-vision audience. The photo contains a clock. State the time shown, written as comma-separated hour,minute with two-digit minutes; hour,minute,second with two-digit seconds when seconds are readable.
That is 10,01
